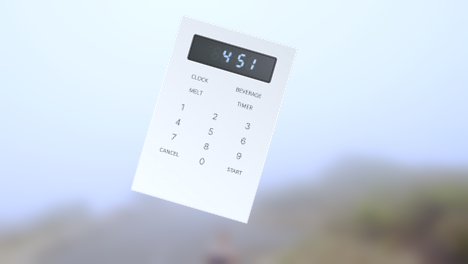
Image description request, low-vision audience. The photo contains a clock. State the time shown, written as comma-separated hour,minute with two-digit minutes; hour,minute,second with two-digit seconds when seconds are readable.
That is 4,51
